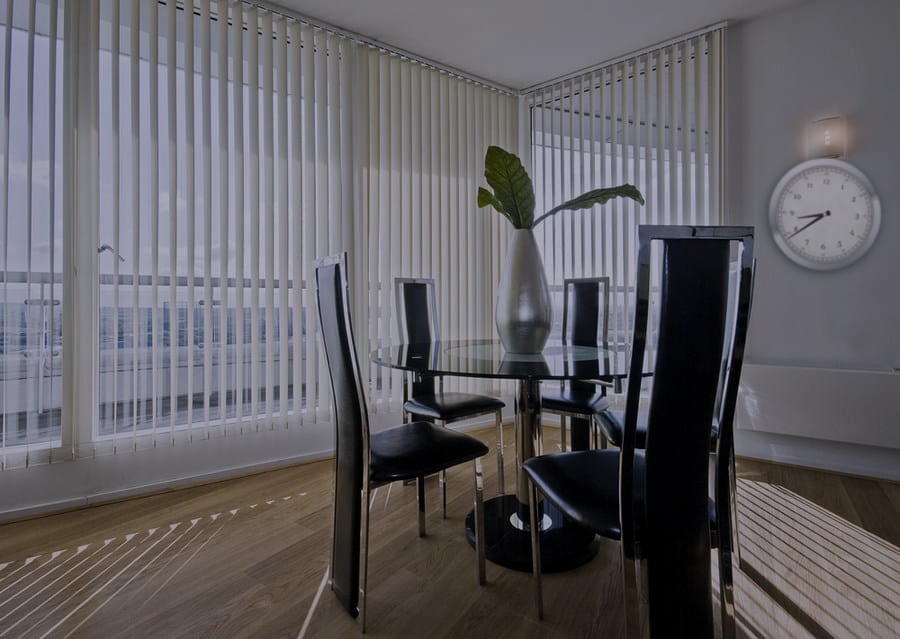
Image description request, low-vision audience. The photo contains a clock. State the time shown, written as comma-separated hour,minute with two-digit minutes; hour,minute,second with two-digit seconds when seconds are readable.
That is 8,39
